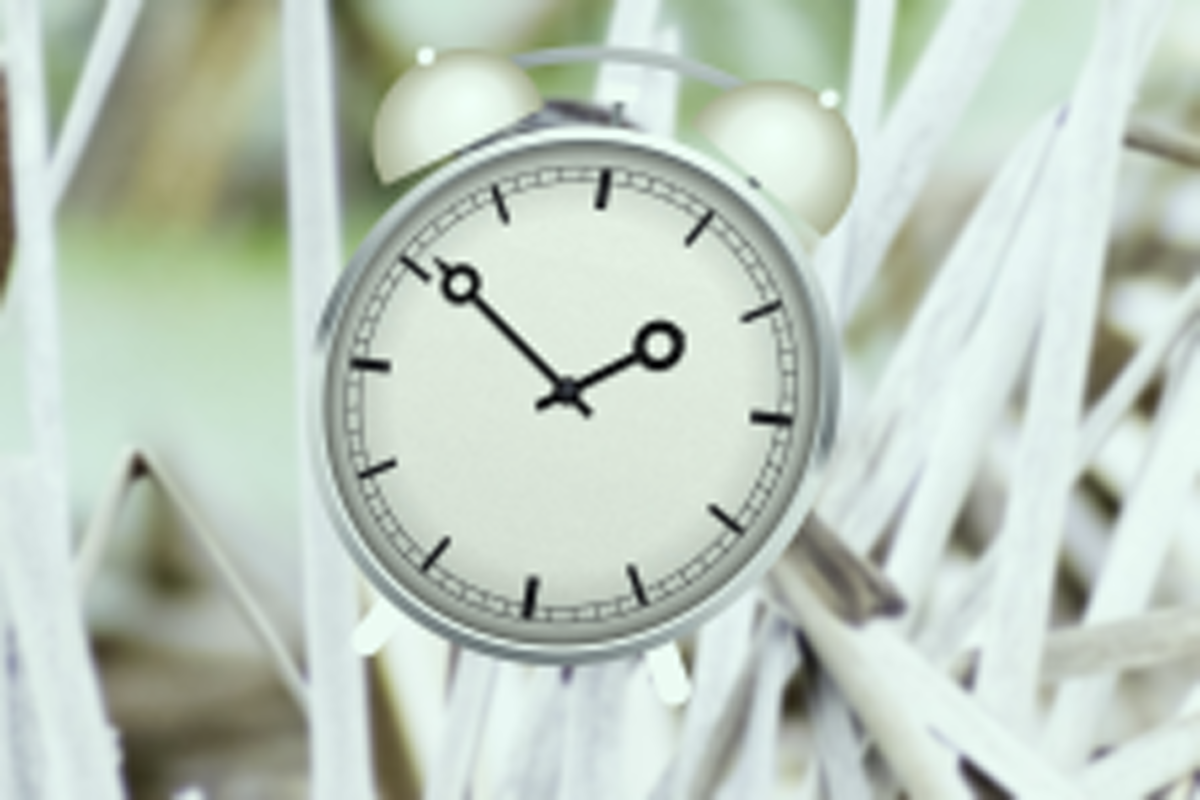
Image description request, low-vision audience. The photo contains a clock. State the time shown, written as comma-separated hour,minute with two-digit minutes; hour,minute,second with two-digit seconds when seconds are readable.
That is 1,51
